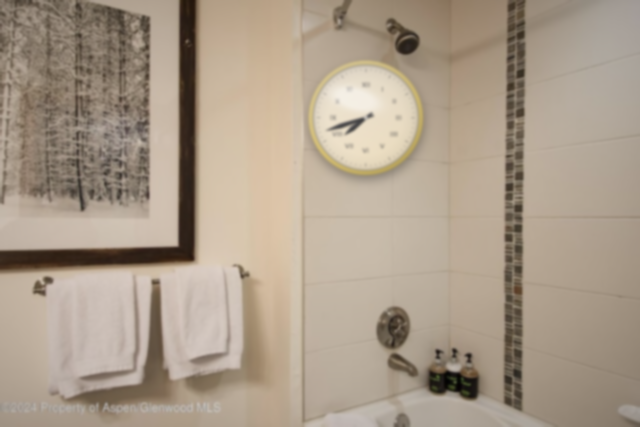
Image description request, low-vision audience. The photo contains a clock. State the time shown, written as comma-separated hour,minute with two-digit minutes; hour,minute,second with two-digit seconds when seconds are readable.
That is 7,42
